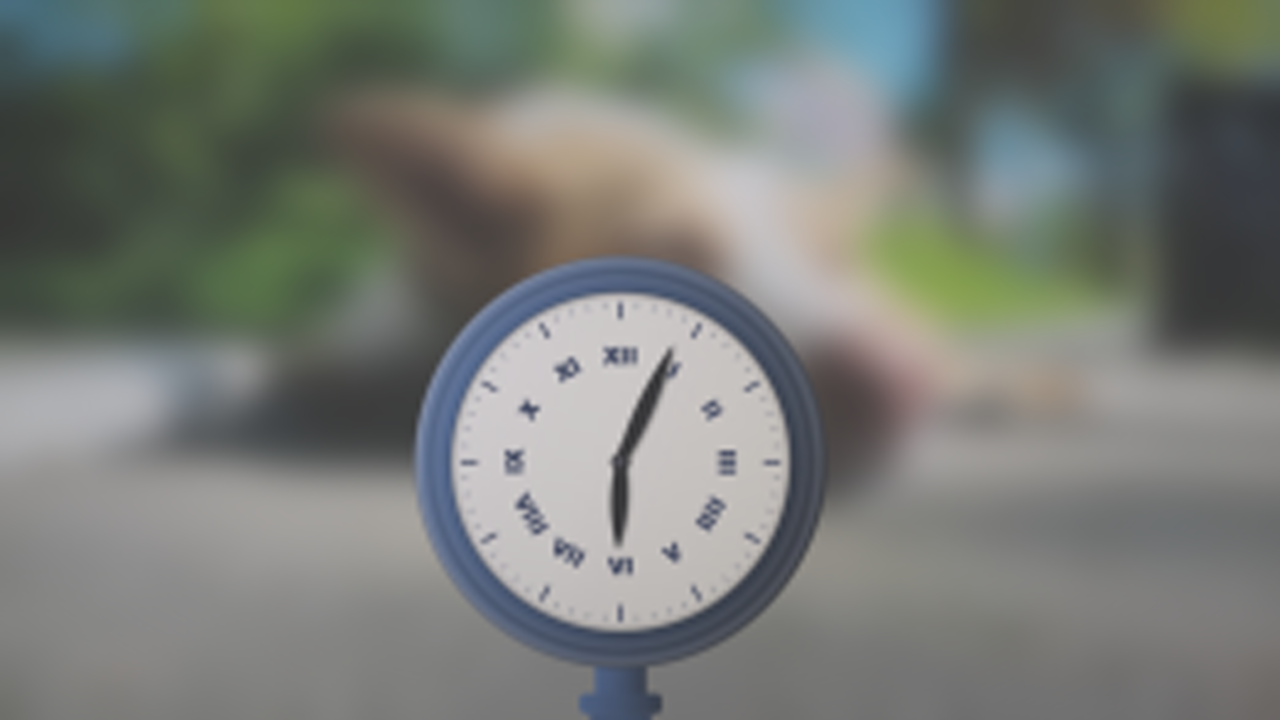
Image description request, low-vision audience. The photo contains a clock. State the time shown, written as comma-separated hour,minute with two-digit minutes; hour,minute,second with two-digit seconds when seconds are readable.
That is 6,04
